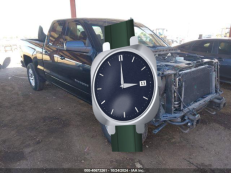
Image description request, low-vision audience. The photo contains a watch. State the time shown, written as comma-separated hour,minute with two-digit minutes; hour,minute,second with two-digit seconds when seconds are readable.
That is 3,00
